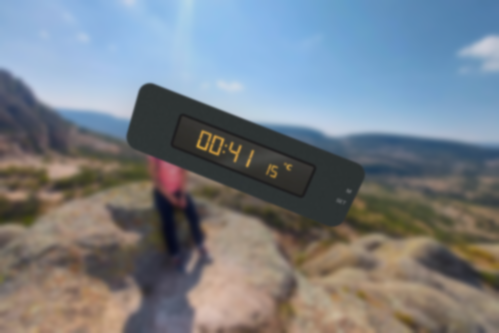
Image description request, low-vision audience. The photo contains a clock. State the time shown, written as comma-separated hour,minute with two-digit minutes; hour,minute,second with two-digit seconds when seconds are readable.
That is 0,41
